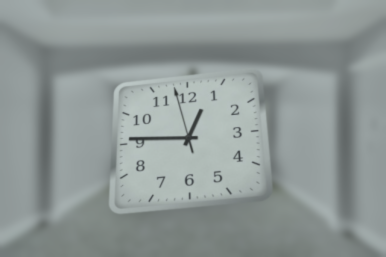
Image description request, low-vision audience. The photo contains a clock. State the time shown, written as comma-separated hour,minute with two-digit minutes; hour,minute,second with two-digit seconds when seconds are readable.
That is 12,45,58
